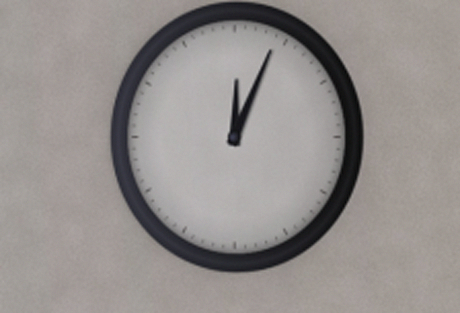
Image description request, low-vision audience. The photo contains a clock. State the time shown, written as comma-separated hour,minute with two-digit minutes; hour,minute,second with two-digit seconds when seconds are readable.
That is 12,04
